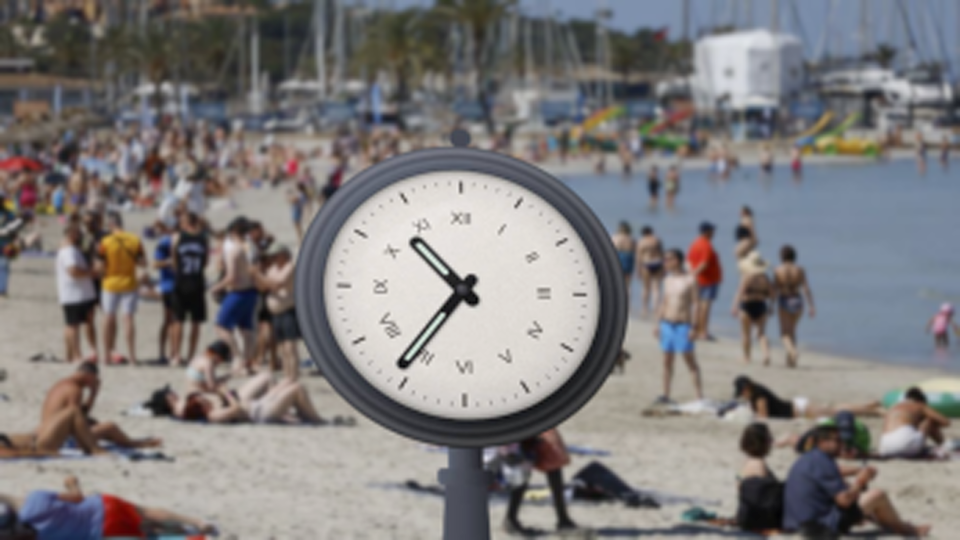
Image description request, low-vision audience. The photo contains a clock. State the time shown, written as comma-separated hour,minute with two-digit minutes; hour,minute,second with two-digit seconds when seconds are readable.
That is 10,36
